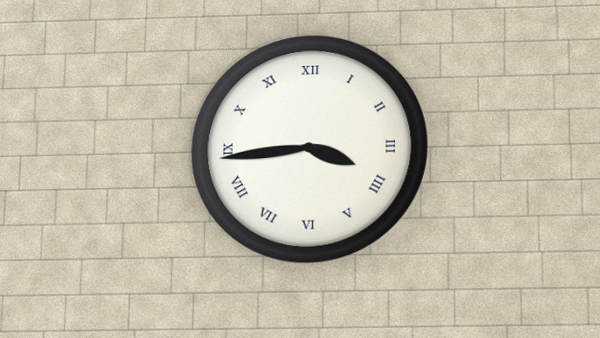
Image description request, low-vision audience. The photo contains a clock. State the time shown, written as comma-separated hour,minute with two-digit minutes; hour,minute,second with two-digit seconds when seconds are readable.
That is 3,44
